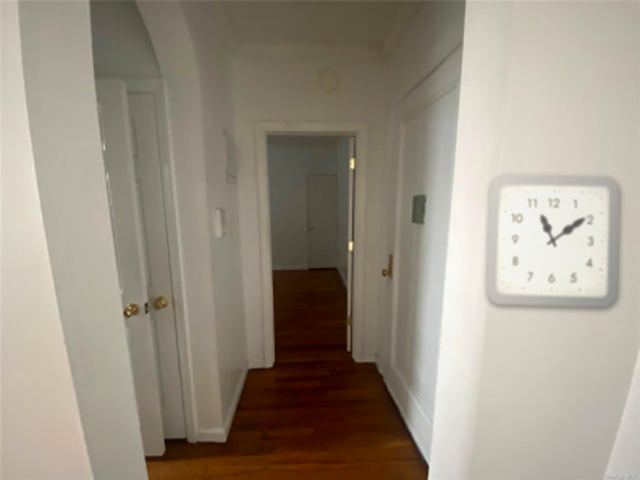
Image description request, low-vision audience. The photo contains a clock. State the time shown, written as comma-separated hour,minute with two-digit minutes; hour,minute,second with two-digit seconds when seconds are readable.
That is 11,09
